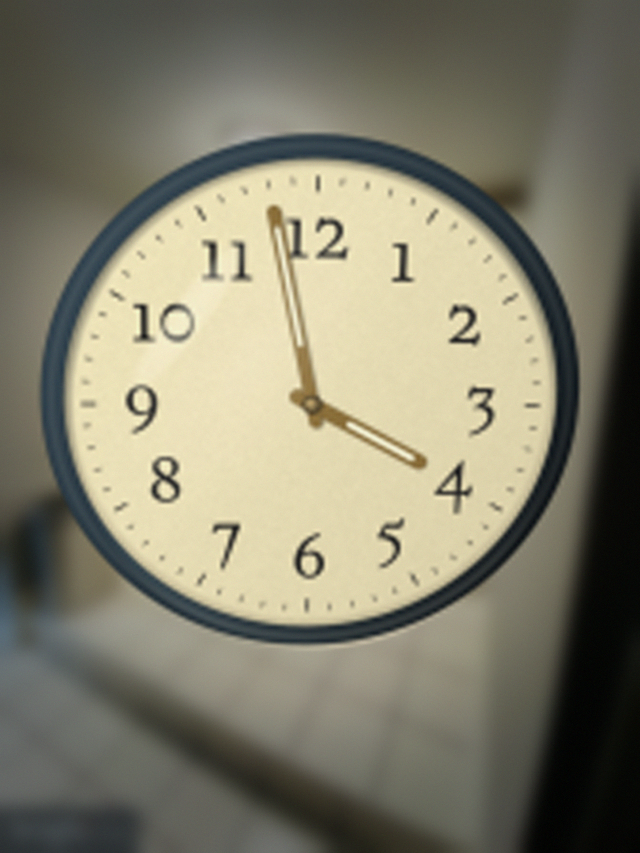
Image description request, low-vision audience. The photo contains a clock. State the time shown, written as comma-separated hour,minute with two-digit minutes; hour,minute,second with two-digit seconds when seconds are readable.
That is 3,58
